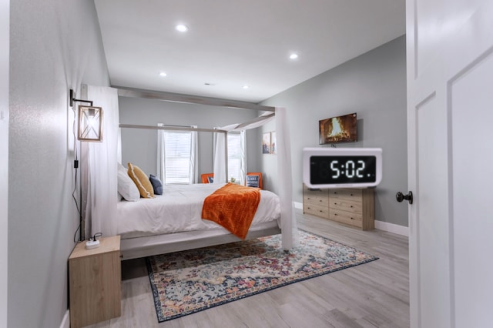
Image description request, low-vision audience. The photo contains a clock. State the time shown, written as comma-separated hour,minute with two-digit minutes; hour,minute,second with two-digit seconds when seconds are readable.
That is 5,02
